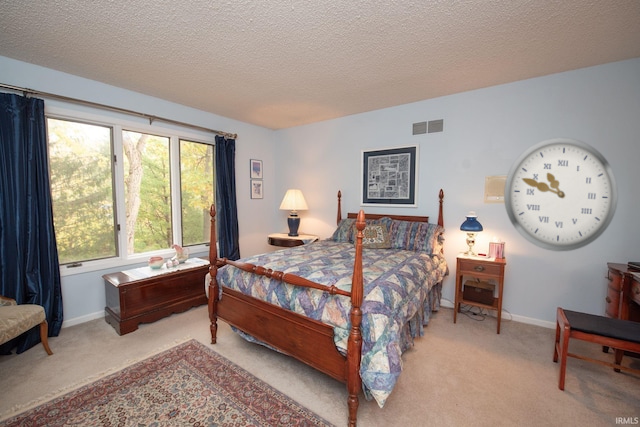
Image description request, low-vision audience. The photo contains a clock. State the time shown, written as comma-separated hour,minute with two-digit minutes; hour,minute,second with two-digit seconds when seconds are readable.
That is 10,48
